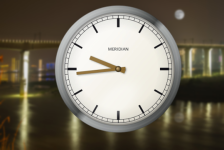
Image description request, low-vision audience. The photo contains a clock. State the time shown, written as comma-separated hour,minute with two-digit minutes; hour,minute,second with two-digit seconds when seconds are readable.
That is 9,44
